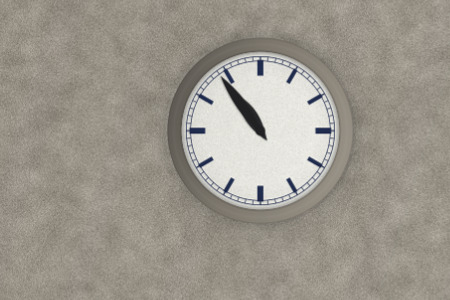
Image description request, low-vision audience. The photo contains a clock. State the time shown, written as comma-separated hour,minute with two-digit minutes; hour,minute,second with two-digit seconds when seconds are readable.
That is 10,54
